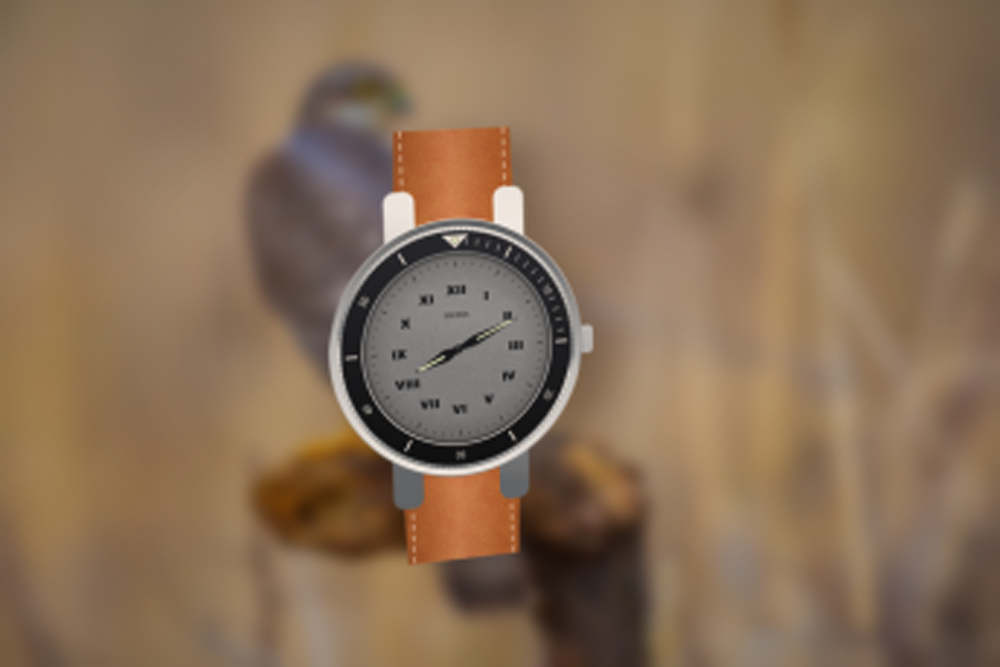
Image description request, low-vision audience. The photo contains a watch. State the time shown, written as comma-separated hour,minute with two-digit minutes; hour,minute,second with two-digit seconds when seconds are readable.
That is 8,11
